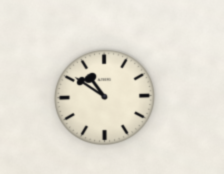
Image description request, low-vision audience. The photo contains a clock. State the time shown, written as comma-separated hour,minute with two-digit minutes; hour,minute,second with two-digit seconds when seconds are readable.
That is 10,51
